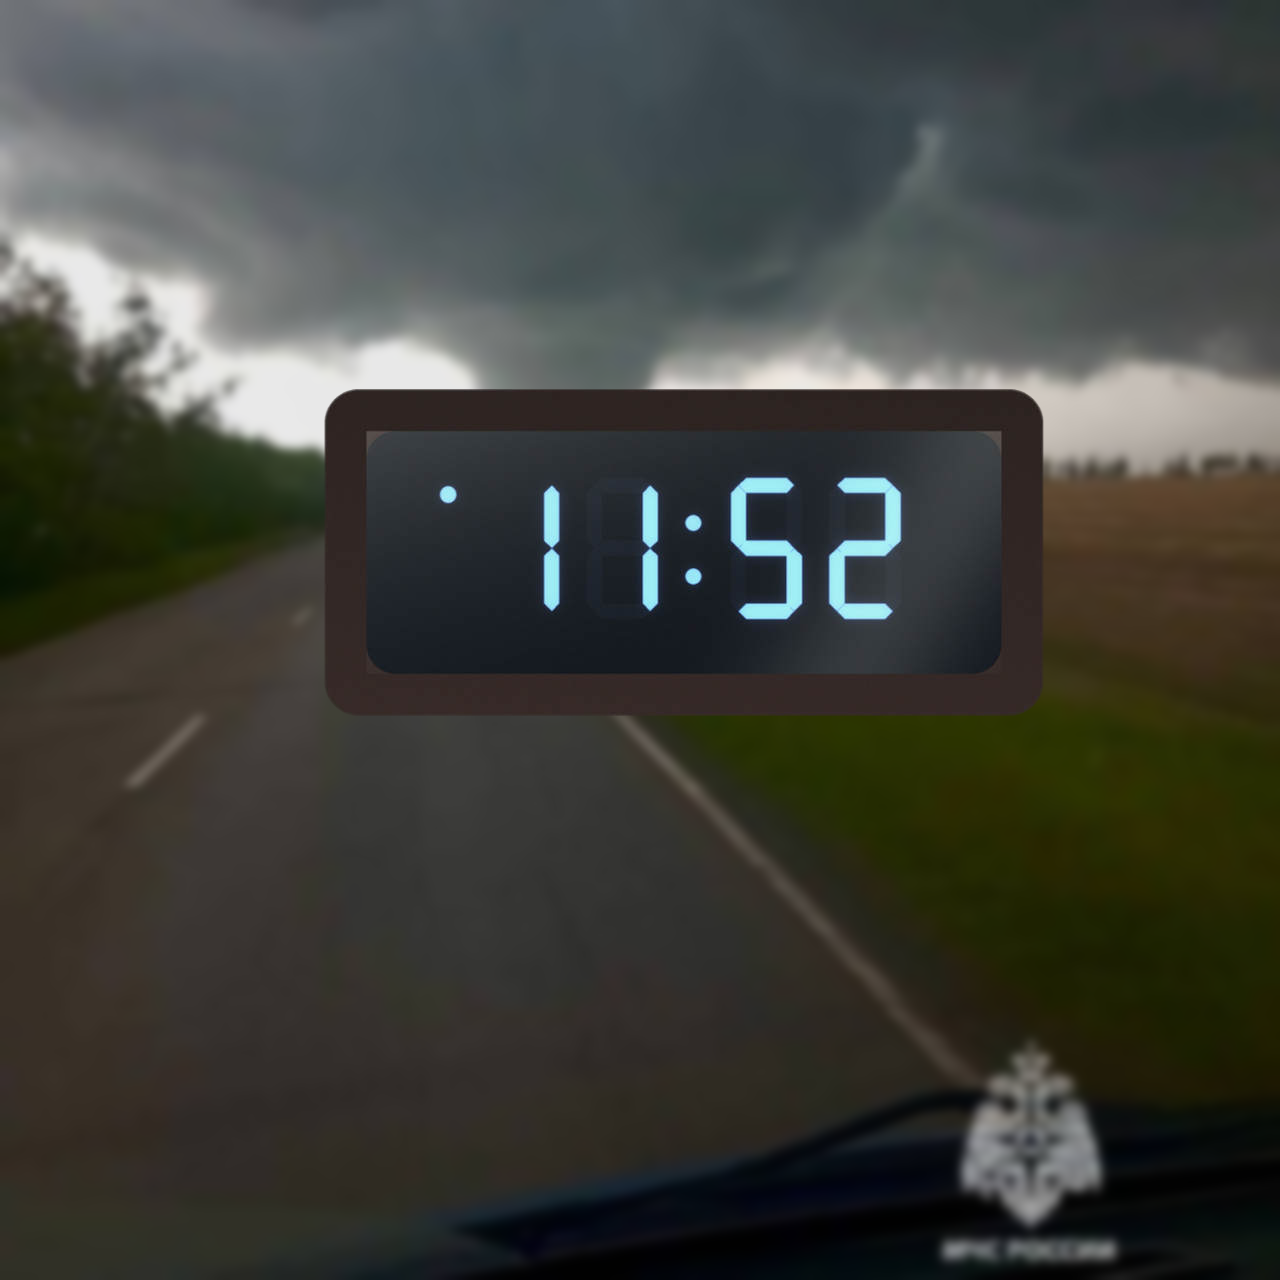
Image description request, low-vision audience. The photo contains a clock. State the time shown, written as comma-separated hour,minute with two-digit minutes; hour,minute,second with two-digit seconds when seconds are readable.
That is 11,52
